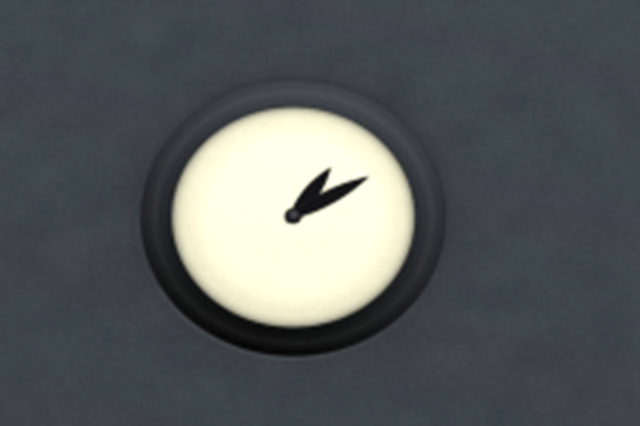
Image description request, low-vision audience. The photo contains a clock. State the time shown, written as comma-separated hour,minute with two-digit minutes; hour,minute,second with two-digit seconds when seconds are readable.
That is 1,10
